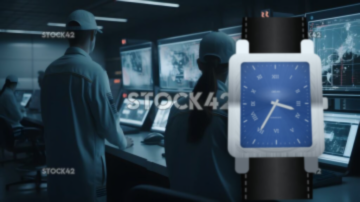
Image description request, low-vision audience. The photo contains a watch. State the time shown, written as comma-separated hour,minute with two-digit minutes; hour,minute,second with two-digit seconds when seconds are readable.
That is 3,35
